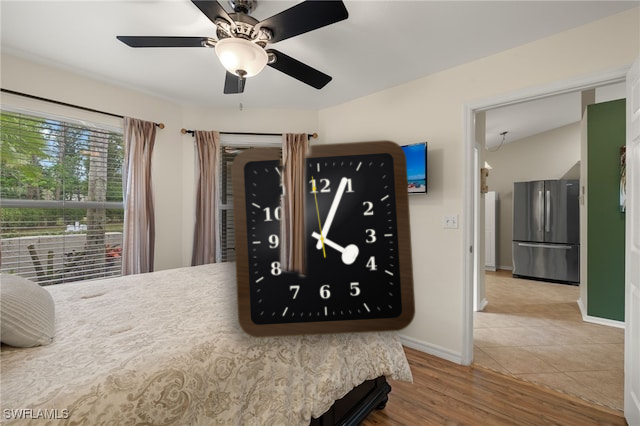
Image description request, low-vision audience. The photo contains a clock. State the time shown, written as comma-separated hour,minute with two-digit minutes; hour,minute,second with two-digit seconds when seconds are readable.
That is 4,03,59
